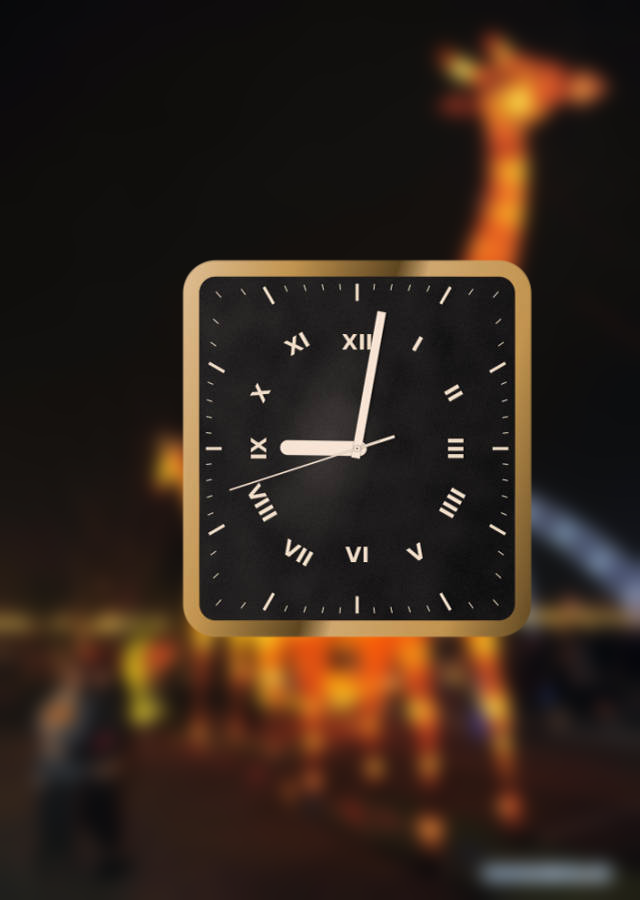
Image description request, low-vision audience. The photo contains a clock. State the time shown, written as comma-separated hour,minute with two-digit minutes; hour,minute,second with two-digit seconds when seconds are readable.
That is 9,01,42
